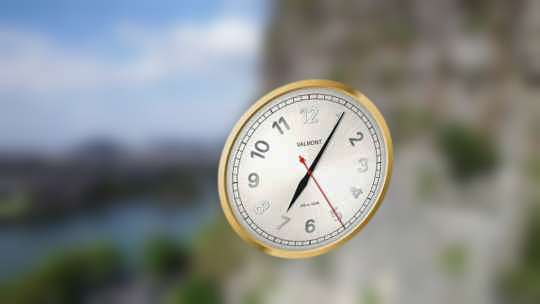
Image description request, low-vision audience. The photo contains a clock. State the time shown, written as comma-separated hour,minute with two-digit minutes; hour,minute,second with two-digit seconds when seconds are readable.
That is 7,05,25
